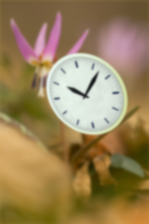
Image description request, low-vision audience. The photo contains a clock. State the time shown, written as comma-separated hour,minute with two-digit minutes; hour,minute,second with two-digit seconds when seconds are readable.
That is 10,07
